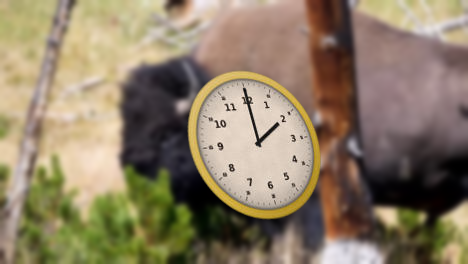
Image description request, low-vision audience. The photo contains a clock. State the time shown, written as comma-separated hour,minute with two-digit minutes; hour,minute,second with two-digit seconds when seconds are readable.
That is 2,00
